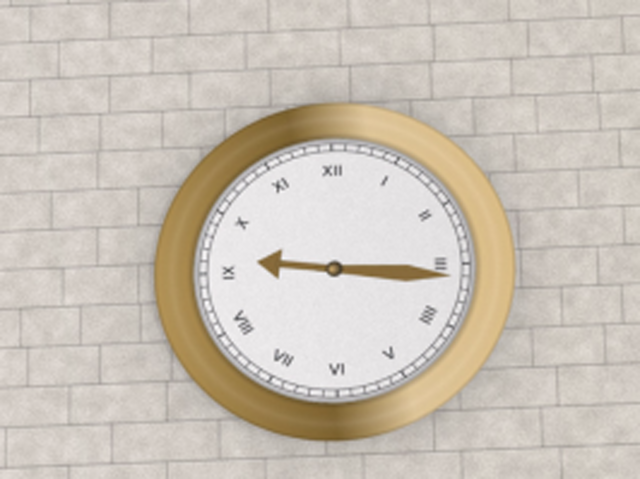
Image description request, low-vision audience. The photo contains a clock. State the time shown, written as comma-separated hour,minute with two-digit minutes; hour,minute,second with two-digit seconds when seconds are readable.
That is 9,16
